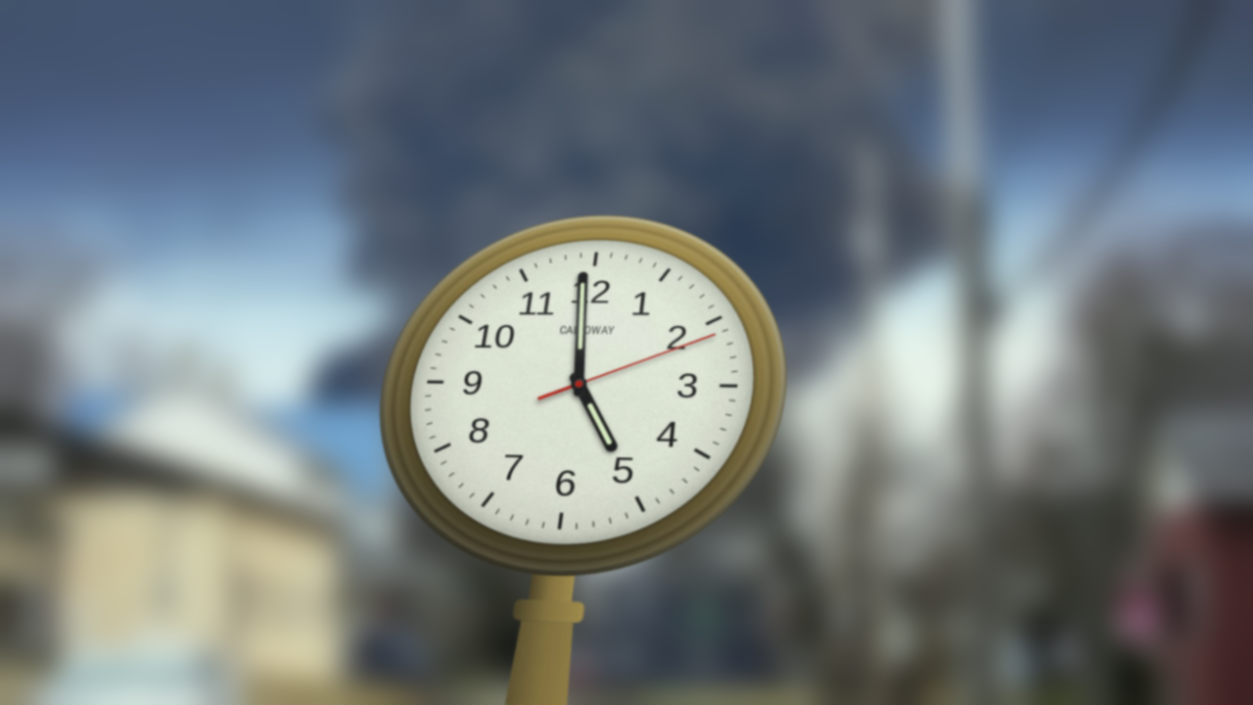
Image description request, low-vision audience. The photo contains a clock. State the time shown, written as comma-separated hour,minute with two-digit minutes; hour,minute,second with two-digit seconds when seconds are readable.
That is 4,59,11
